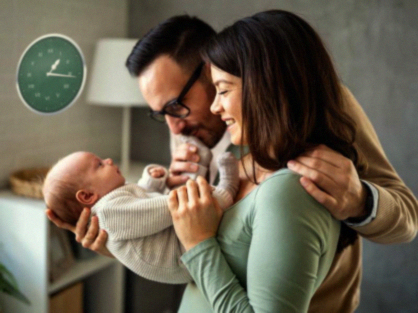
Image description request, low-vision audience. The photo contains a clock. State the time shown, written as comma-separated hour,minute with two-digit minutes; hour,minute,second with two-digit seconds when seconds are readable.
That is 1,16
